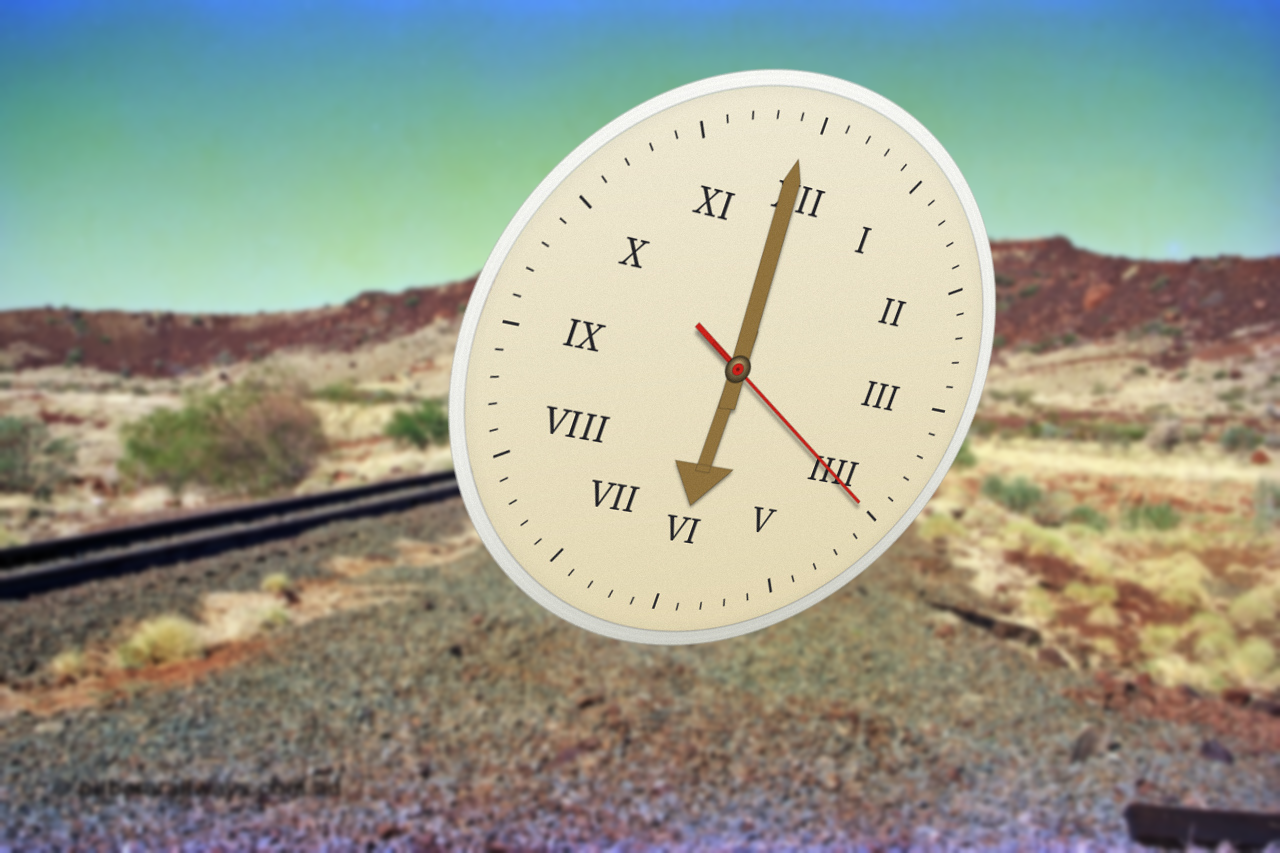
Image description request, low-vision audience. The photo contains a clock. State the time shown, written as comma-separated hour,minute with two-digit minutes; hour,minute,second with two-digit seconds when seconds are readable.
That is 5,59,20
